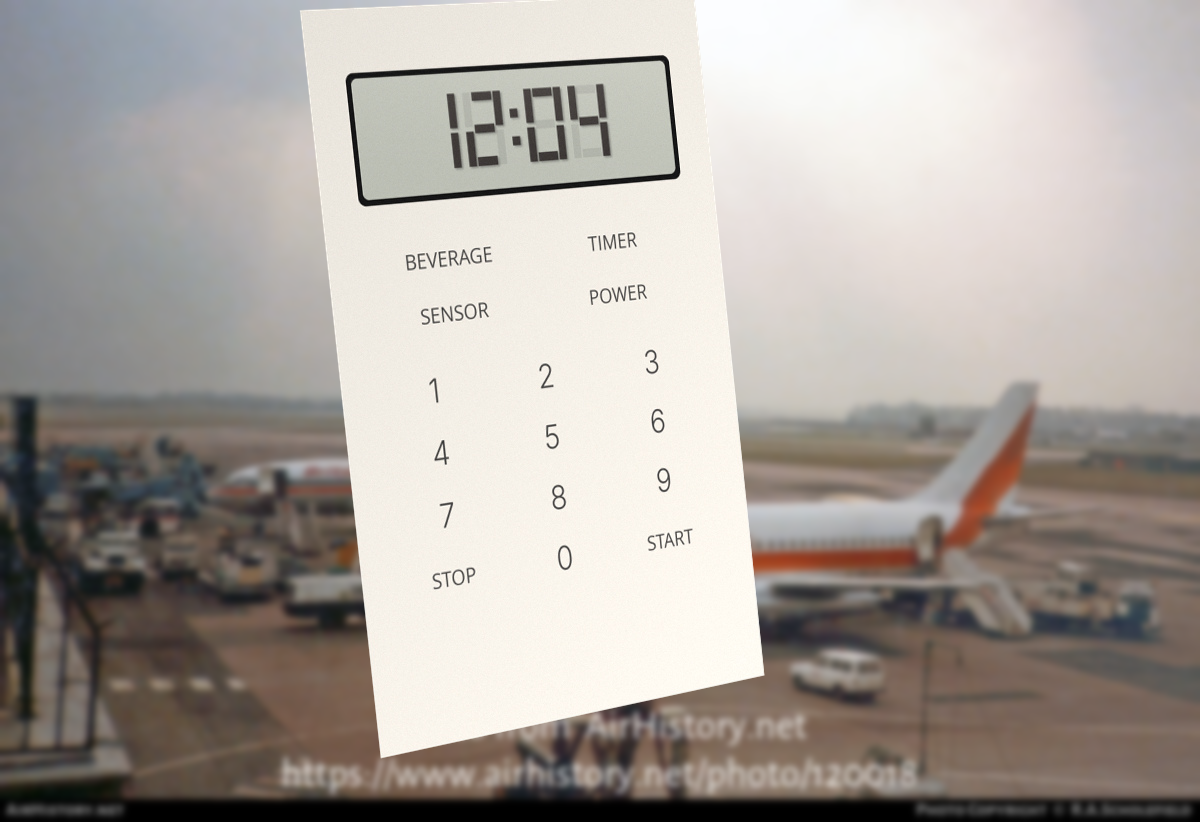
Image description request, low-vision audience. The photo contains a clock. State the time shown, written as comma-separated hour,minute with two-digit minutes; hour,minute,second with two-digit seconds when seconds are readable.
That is 12,04
